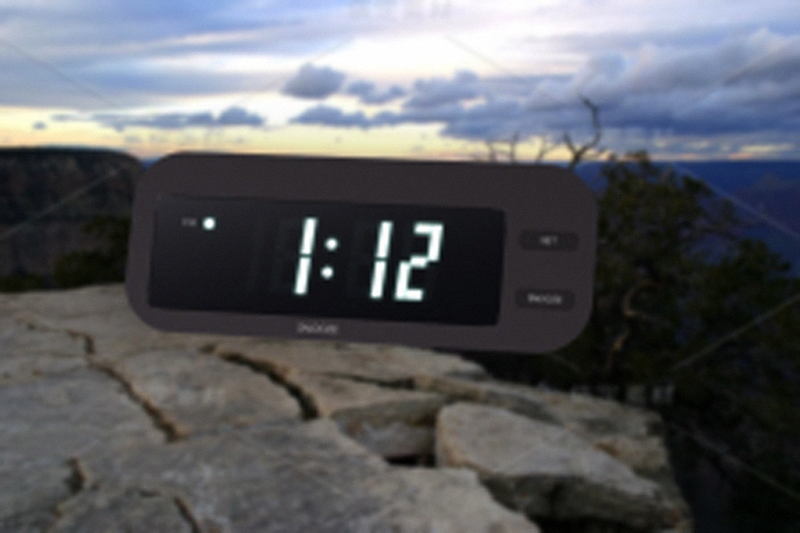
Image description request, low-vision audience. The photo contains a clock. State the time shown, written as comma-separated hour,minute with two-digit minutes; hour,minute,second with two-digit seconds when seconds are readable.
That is 1,12
